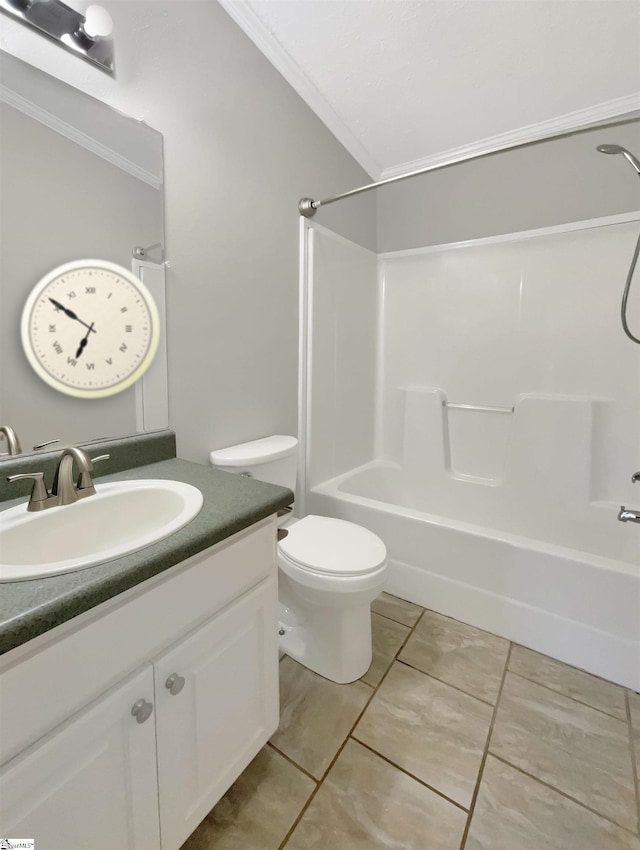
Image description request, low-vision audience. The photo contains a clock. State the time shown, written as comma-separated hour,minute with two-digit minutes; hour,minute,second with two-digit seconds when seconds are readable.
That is 6,51
